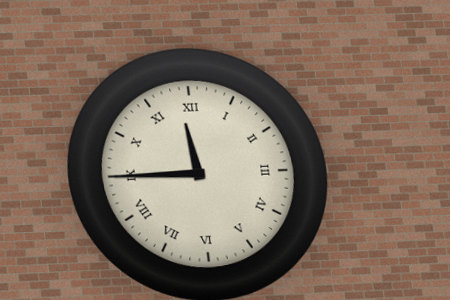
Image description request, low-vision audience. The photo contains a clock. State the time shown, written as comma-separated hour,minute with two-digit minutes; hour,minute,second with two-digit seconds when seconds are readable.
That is 11,45
